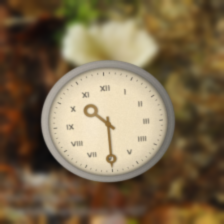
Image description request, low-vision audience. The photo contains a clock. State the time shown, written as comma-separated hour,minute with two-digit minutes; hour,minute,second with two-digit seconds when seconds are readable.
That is 10,30
